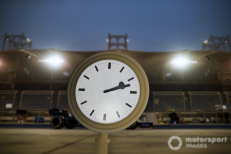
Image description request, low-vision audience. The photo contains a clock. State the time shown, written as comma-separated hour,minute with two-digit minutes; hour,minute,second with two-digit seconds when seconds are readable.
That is 2,12
